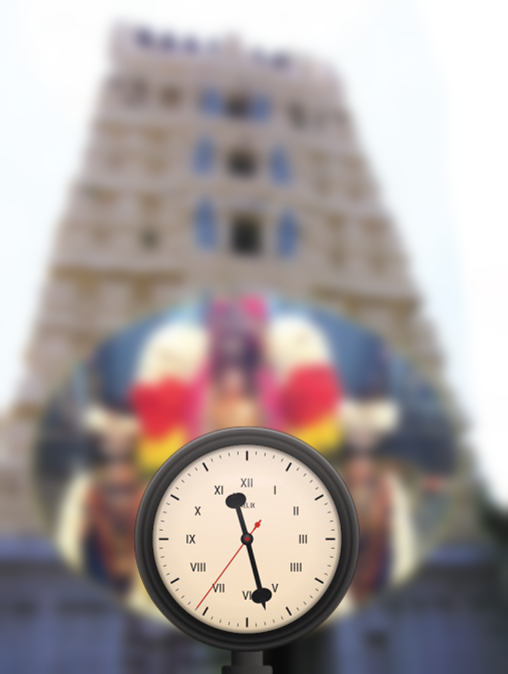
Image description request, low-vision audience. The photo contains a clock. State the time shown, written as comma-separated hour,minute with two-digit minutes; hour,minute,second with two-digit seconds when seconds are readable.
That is 11,27,36
